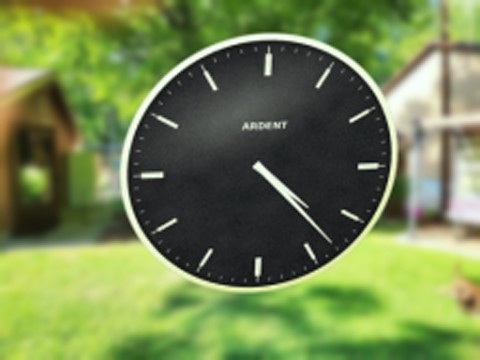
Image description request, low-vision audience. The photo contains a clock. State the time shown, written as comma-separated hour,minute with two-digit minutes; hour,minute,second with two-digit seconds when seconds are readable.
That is 4,23
